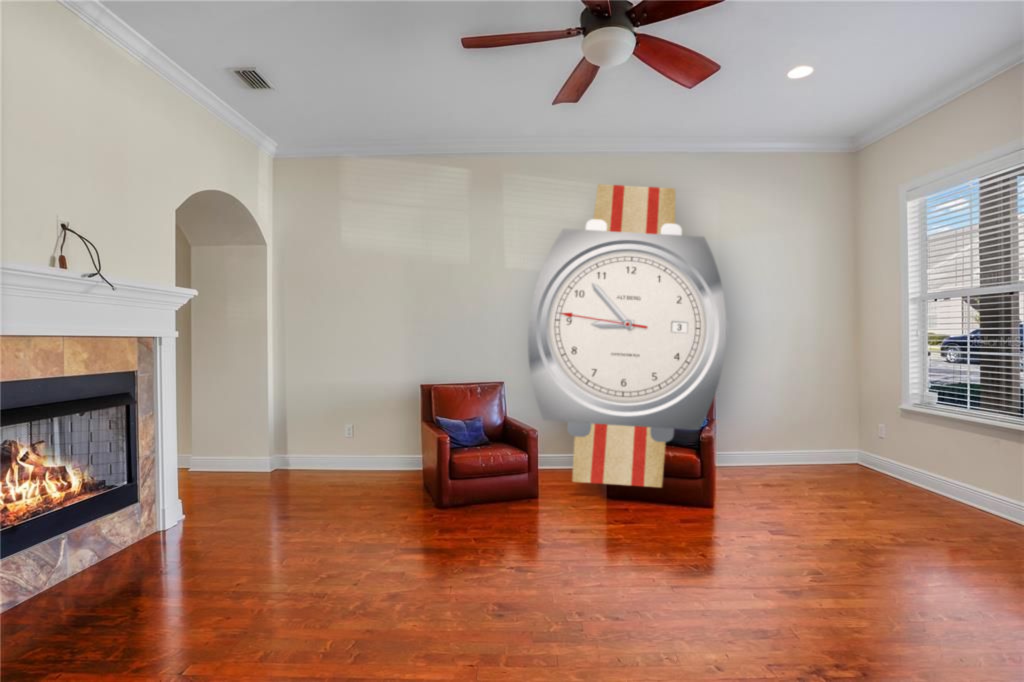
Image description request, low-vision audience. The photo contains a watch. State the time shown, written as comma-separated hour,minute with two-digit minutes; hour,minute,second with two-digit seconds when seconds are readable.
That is 8,52,46
